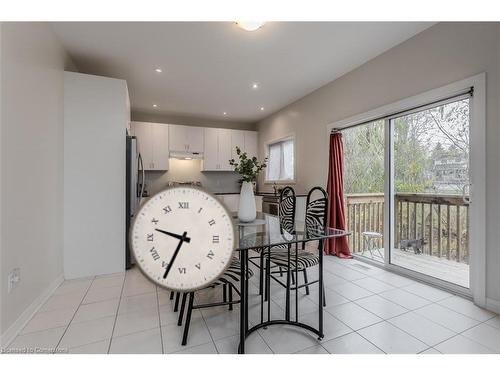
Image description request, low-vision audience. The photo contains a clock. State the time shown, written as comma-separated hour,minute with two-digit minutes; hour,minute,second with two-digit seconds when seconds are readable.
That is 9,34
